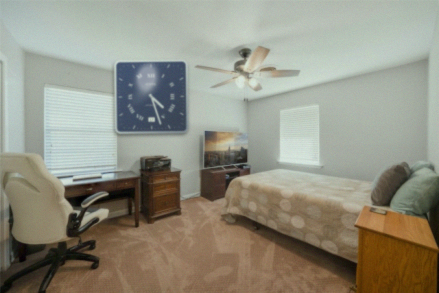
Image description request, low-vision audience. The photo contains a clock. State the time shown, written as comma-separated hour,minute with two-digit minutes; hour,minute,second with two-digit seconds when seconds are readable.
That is 4,27
